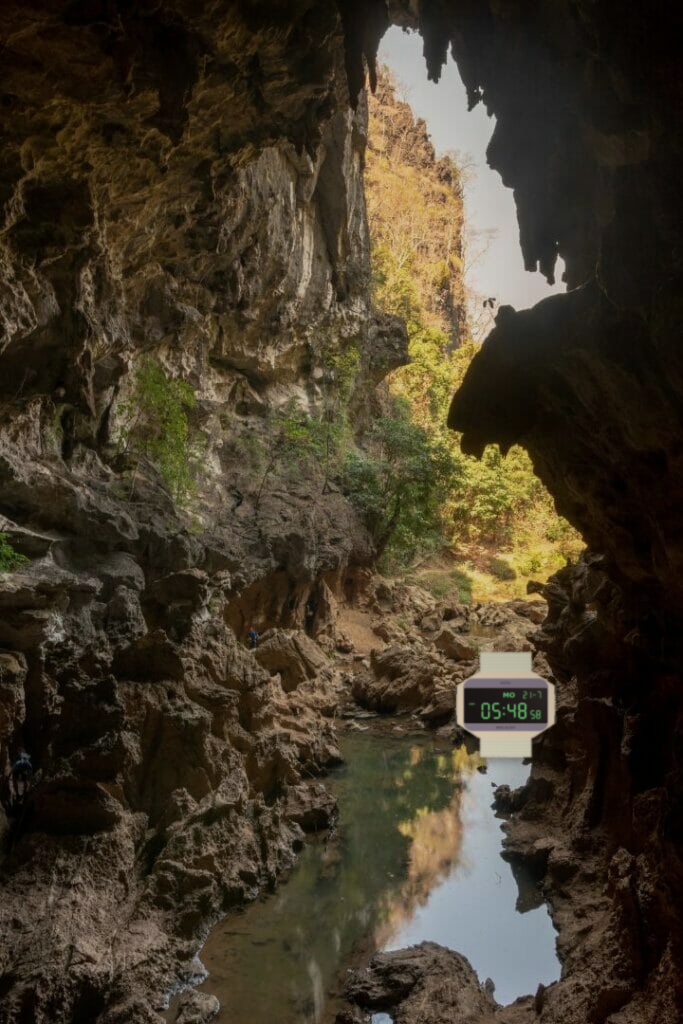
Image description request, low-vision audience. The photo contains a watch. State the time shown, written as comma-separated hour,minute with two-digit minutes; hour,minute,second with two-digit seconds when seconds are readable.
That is 5,48
